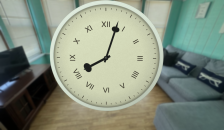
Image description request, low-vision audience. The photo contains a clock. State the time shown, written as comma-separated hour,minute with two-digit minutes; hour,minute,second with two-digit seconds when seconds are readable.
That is 8,03
